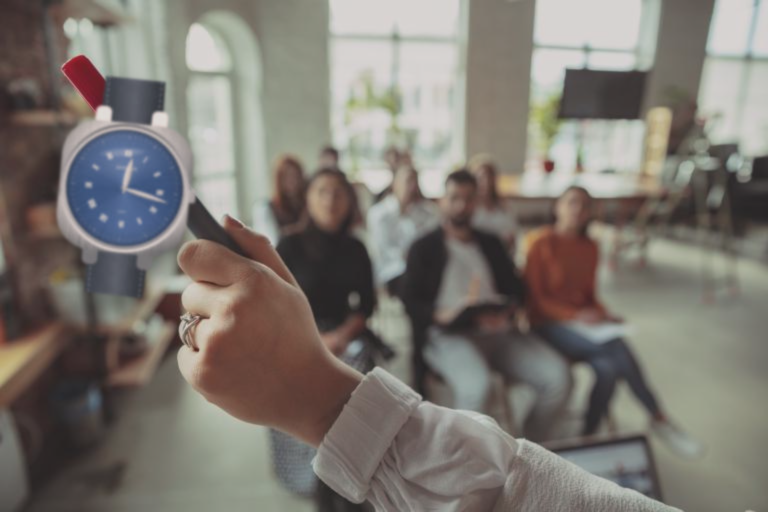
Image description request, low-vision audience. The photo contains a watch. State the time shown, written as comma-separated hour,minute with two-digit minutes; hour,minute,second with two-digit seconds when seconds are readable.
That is 12,17
